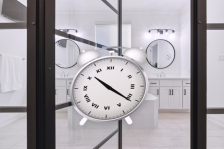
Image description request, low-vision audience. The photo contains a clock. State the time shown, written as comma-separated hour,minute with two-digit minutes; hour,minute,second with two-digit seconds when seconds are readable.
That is 10,21
